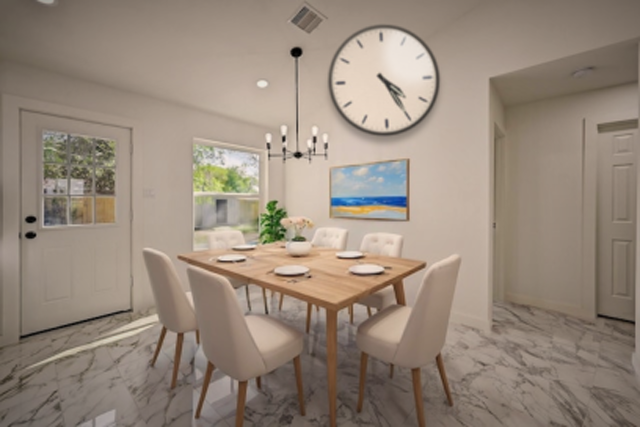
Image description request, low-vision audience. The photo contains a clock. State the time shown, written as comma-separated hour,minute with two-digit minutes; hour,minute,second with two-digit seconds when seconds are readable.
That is 4,25
